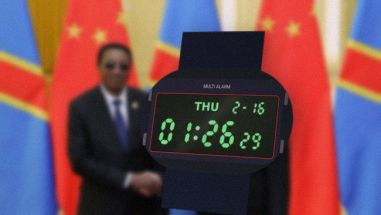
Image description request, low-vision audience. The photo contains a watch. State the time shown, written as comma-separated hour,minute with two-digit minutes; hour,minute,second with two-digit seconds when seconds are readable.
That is 1,26,29
